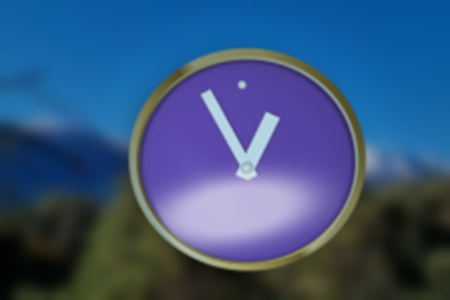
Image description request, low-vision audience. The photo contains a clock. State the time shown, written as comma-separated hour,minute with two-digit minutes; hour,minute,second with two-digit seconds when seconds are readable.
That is 12,56
